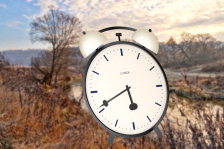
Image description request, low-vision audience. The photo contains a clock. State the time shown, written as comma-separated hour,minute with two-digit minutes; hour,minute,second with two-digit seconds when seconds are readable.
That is 5,41
